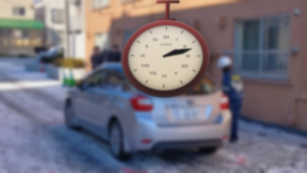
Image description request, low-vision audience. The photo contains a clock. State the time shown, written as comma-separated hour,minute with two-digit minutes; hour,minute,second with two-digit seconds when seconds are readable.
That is 2,12
